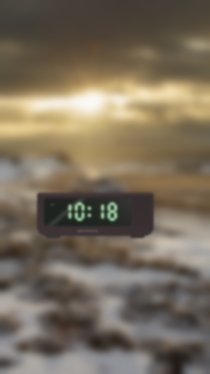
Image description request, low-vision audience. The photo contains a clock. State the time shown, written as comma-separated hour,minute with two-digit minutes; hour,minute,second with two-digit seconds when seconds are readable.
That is 10,18
